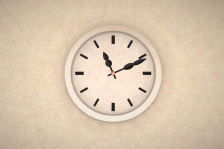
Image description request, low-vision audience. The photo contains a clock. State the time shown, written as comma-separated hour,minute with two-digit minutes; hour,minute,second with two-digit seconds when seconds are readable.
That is 11,11
